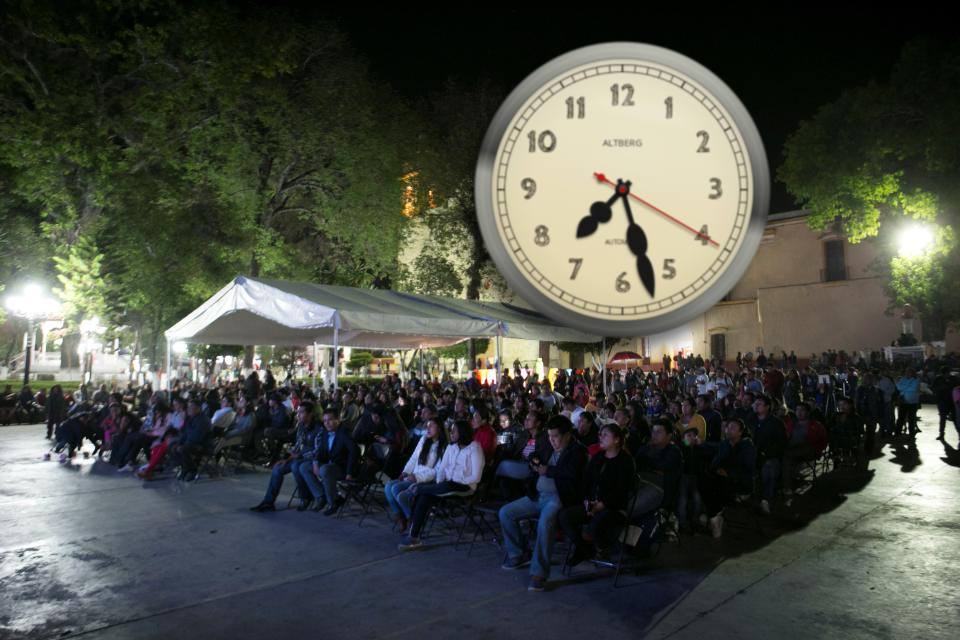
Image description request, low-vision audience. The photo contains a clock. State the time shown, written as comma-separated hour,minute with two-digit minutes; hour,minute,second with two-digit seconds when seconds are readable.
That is 7,27,20
